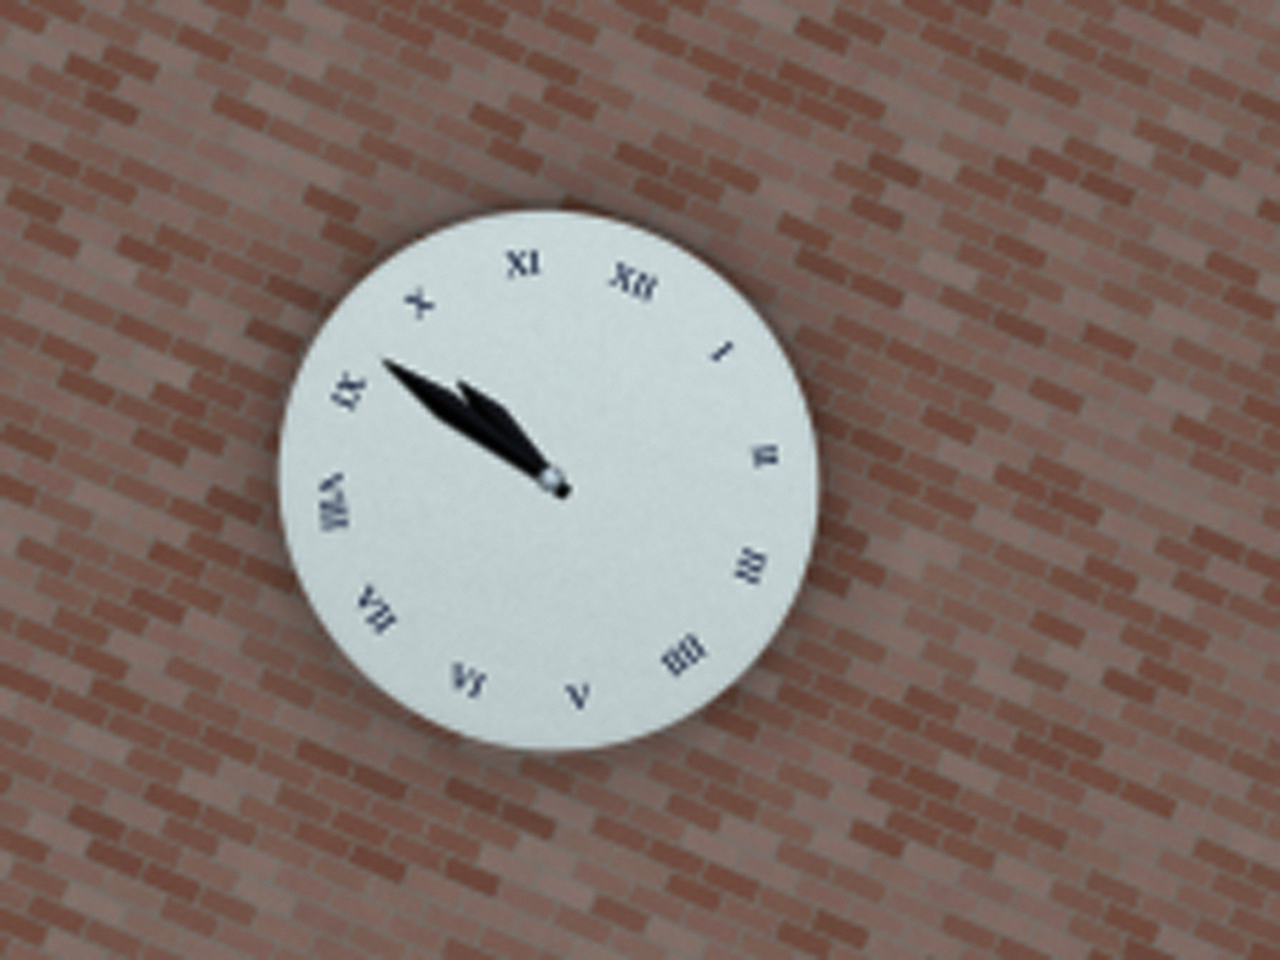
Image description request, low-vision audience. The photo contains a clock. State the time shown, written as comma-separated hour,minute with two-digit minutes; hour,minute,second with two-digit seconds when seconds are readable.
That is 9,47
